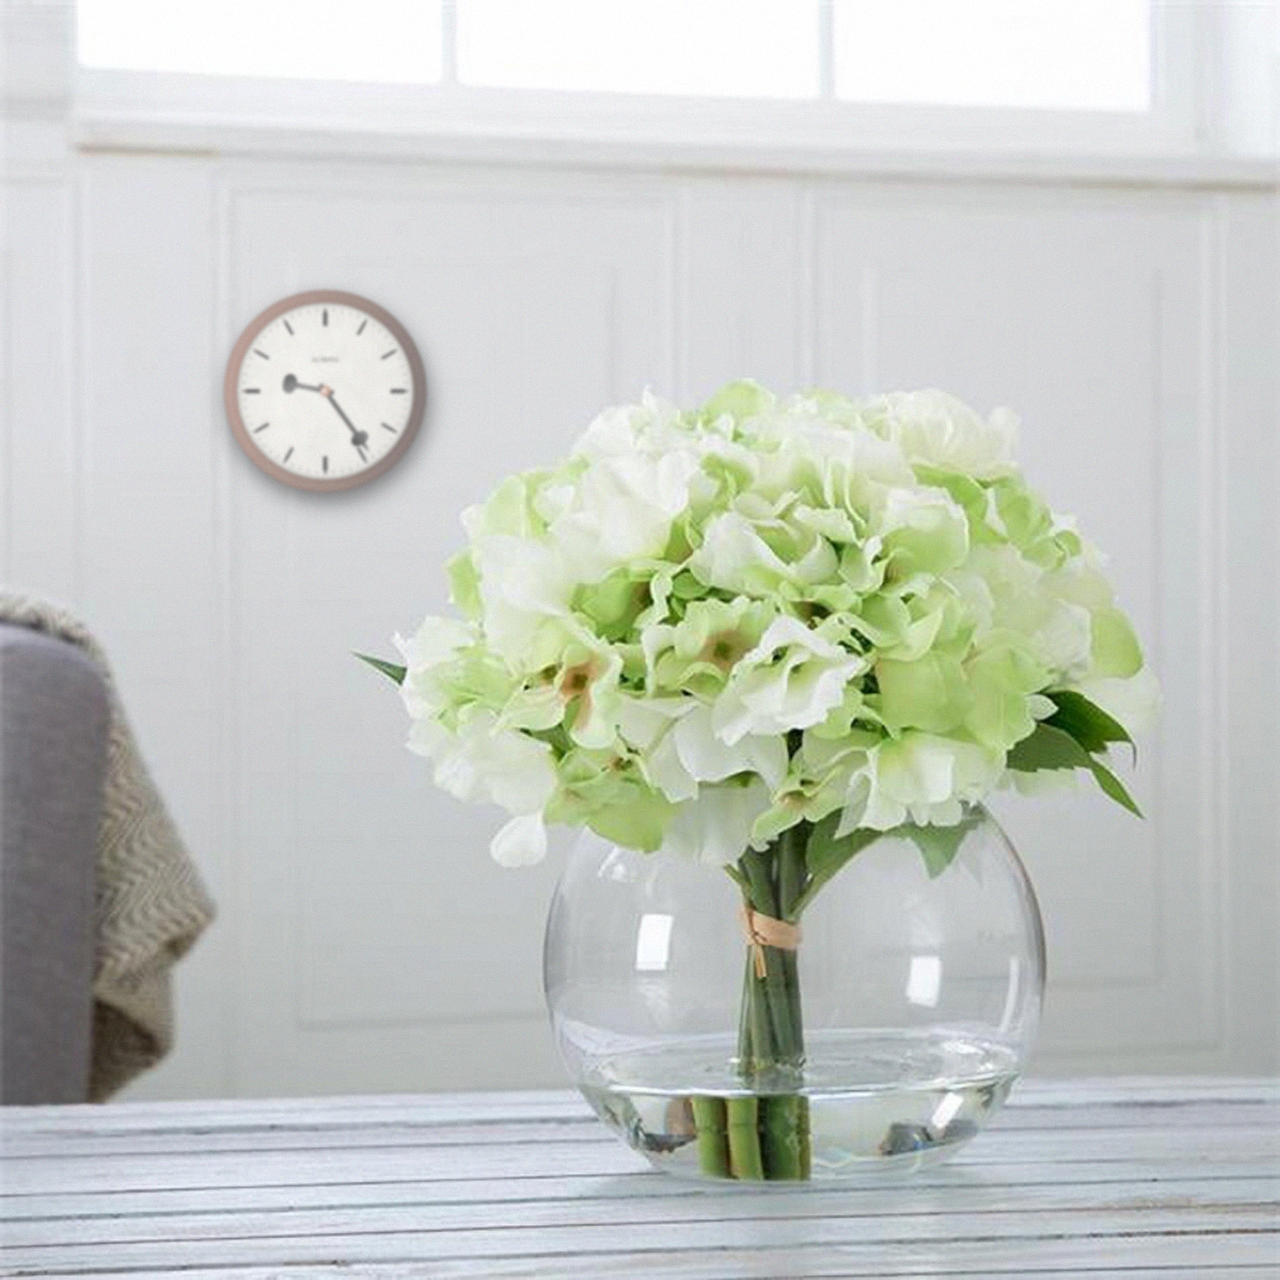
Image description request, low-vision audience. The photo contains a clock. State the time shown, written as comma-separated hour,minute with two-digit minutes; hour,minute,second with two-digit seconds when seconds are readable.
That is 9,24
